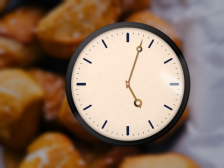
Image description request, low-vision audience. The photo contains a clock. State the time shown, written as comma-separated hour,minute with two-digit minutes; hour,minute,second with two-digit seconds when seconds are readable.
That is 5,03
